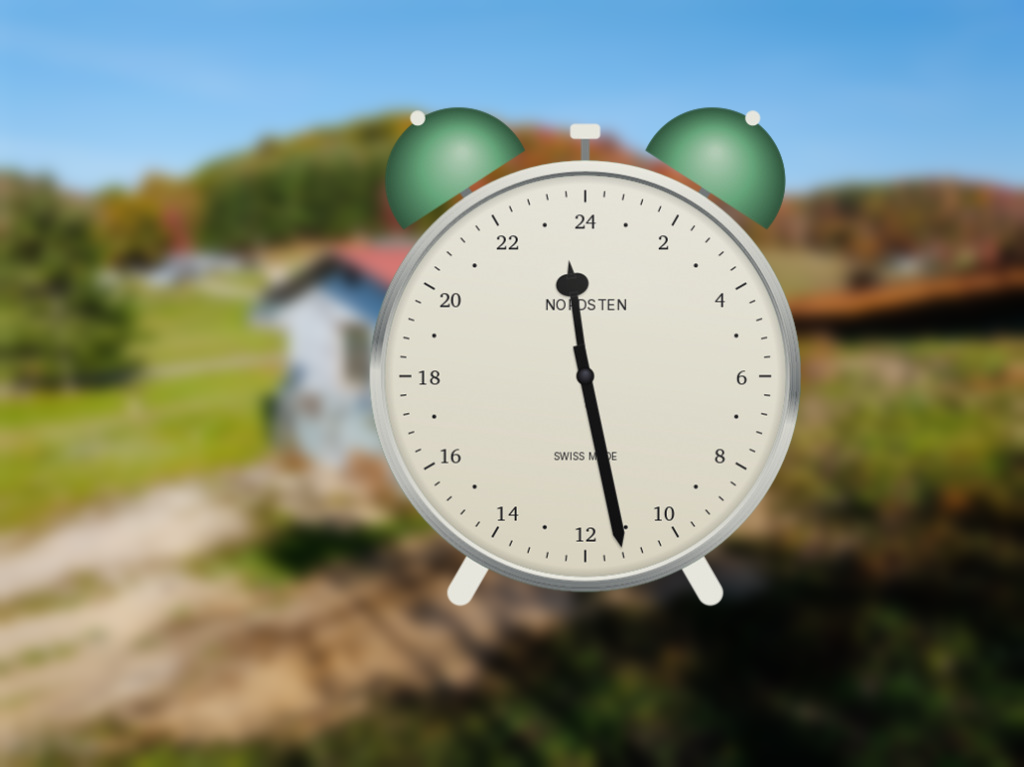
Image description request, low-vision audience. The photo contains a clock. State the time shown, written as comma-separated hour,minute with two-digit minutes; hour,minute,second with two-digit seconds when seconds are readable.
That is 23,28
